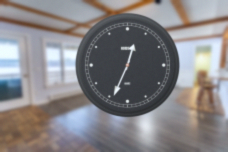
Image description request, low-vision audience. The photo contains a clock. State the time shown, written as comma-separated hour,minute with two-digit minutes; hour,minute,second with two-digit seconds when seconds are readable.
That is 12,34
